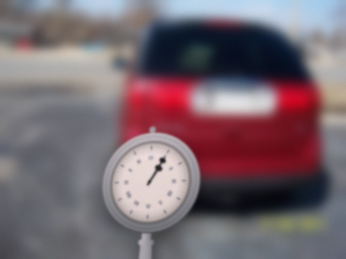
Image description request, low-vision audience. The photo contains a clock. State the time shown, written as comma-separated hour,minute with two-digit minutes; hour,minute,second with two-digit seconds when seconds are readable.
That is 1,05
